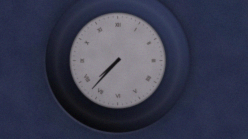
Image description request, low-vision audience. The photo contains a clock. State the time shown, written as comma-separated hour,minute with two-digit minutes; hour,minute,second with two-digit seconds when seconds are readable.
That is 7,37
